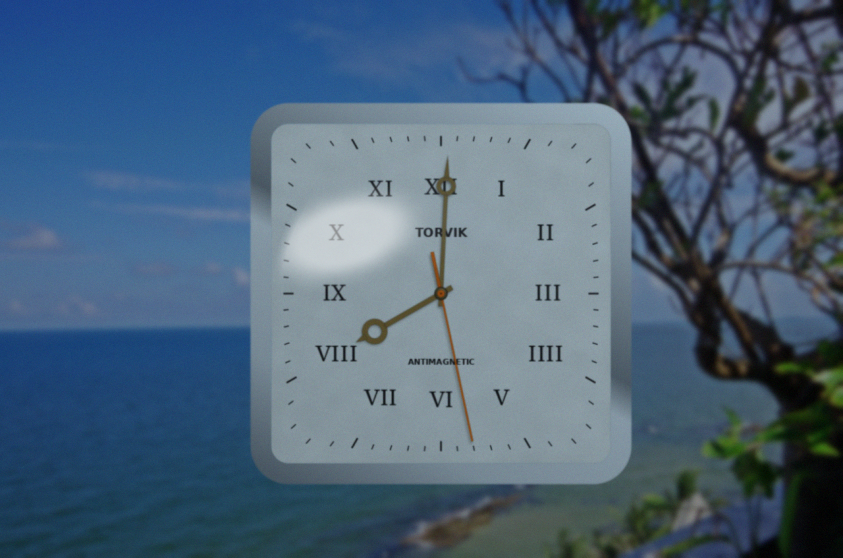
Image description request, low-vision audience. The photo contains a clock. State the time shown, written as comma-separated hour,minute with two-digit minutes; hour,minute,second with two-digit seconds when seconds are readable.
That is 8,00,28
